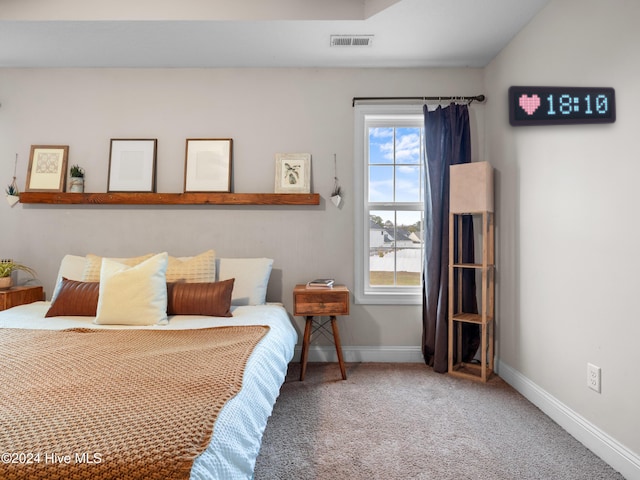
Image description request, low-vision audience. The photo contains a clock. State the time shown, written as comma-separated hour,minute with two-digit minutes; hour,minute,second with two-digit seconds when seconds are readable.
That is 18,10
